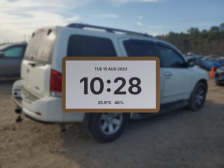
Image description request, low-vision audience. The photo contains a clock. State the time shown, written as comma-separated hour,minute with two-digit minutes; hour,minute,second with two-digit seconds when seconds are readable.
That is 10,28
